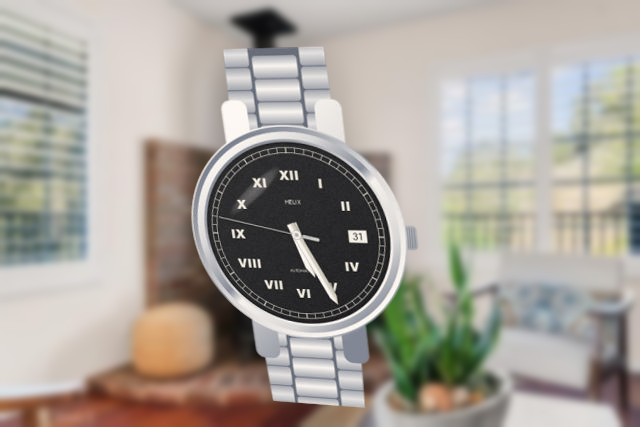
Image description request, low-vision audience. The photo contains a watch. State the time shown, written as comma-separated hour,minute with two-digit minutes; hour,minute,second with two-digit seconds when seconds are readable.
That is 5,25,47
